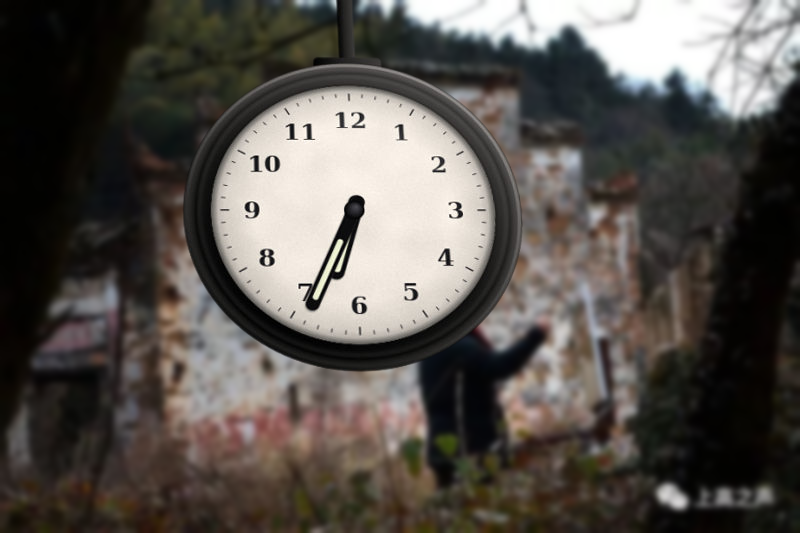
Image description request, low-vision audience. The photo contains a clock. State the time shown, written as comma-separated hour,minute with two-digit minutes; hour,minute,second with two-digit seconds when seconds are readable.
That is 6,34
